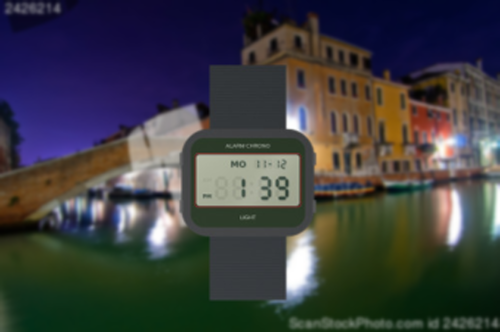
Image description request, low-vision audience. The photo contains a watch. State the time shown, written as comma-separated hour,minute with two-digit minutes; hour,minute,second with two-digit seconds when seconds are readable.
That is 1,39
